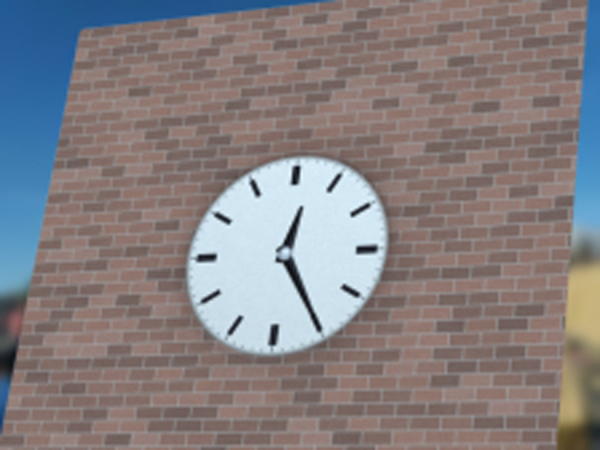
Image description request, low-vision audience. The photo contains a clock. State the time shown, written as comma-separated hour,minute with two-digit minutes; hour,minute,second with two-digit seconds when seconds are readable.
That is 12,25
